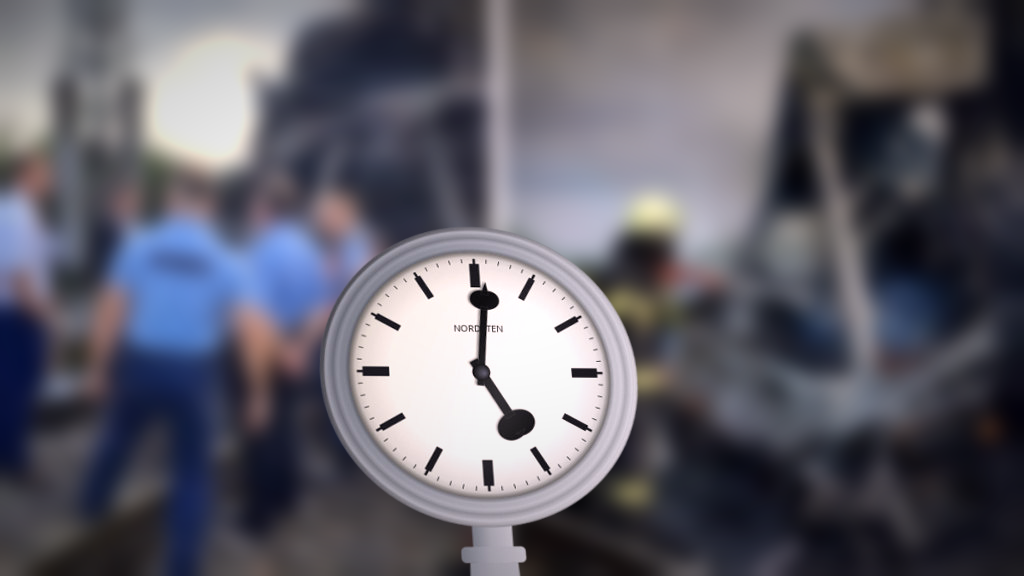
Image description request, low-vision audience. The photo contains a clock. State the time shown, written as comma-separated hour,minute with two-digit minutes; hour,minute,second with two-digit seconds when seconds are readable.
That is 5,01
